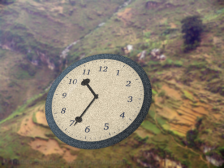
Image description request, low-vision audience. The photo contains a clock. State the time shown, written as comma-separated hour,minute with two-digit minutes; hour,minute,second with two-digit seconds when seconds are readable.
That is 10,34
